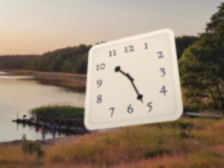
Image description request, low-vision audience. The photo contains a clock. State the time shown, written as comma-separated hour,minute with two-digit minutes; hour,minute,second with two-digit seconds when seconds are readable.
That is 10,26
